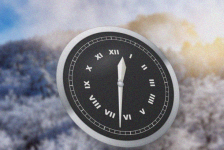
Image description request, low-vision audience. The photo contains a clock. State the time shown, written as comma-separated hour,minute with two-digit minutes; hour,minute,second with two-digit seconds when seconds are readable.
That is 12,32
